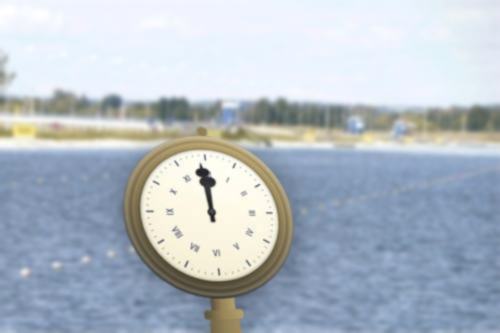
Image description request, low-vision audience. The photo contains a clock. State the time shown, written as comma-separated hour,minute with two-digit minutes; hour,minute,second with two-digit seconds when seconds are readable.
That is 11,59
